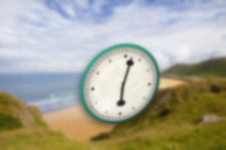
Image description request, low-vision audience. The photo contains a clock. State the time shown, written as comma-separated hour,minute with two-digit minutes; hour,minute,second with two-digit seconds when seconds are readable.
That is 6,02
